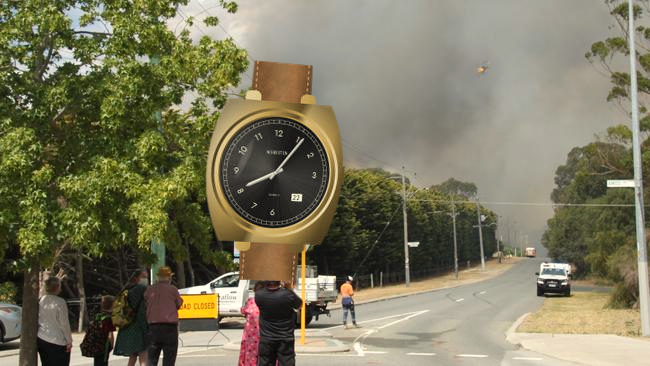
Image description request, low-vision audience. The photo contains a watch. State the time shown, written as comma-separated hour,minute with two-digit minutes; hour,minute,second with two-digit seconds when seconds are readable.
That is 8,06
